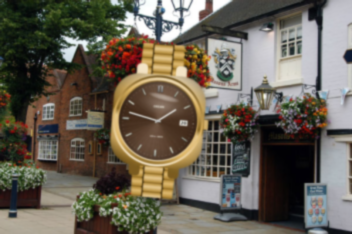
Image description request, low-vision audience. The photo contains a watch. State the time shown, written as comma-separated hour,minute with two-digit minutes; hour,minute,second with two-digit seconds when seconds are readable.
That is 1,47
